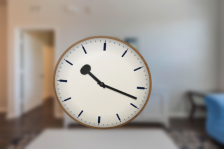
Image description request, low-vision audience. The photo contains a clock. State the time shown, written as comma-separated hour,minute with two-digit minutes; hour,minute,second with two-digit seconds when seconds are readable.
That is 10,18
